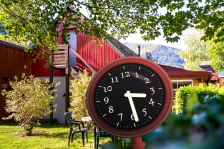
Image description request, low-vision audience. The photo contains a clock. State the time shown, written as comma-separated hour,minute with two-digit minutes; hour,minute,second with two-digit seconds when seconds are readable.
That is 3,29
